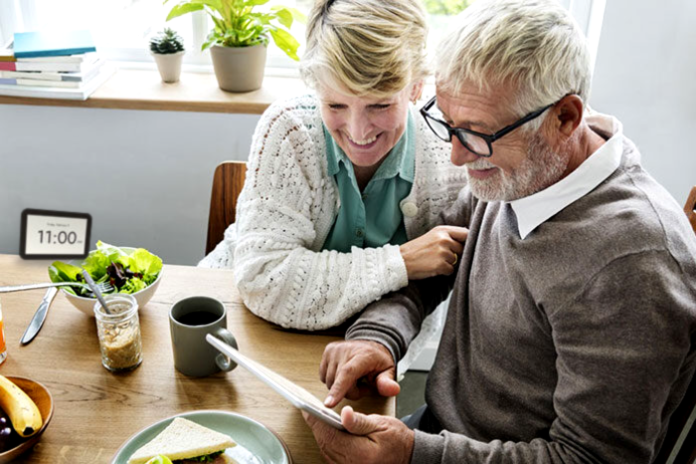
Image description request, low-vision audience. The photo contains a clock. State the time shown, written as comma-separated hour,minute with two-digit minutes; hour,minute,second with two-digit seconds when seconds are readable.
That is 11,00
